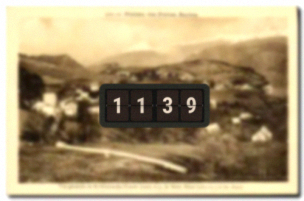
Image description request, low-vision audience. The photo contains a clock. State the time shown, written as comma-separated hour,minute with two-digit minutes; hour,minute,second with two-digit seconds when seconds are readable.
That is 11,39
